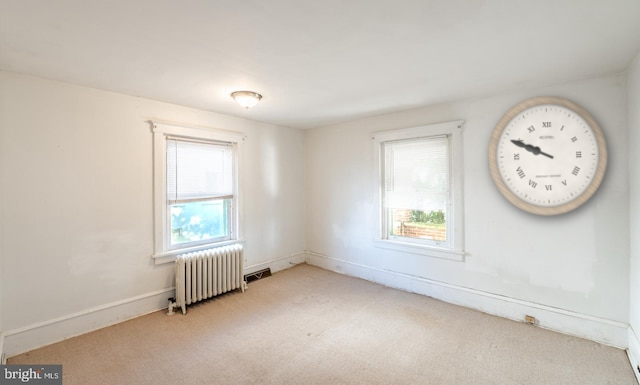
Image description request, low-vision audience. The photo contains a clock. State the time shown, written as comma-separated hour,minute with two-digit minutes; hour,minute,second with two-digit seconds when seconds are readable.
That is 9,49
